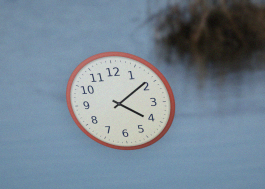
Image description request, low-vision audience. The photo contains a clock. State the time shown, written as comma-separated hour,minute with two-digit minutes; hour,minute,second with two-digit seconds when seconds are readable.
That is 4,09
